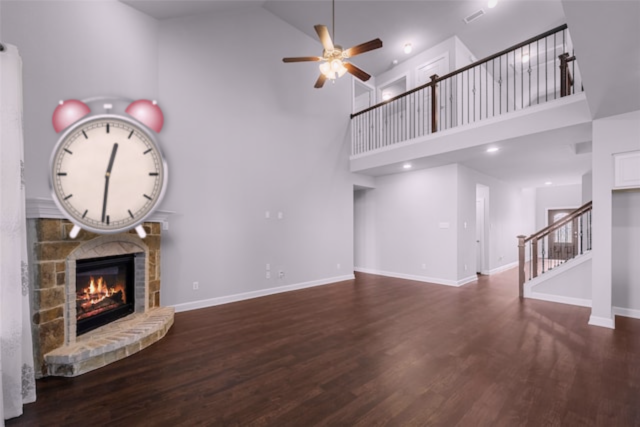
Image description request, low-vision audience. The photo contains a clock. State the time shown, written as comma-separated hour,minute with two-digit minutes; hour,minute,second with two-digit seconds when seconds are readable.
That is 12,31
